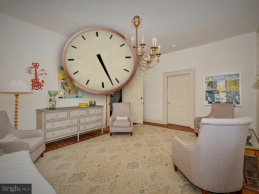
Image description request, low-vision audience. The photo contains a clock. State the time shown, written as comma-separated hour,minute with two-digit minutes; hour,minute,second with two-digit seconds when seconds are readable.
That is 5,27
